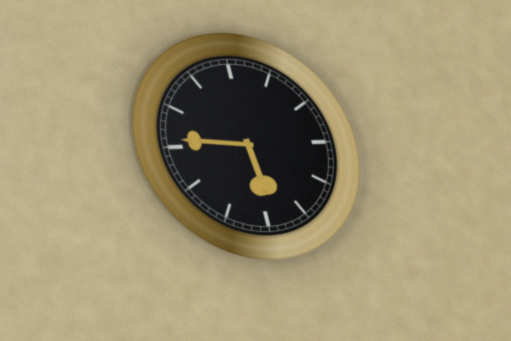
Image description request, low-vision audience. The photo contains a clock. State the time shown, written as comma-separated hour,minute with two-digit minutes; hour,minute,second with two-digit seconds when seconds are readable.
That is 5,46
